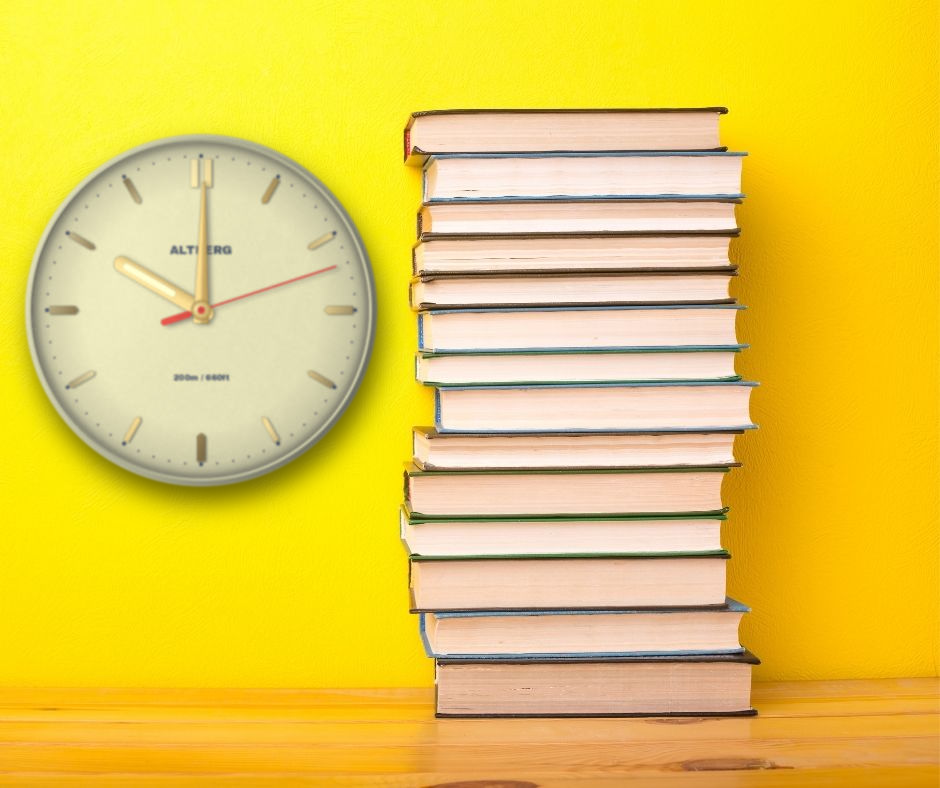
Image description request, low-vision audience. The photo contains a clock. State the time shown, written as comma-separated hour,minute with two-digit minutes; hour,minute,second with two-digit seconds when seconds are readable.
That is 10,00,12
